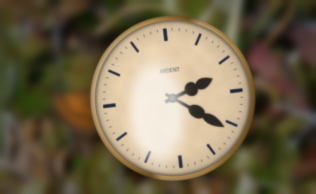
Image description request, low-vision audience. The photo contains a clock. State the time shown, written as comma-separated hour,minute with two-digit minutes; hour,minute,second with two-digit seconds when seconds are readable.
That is 2,21
